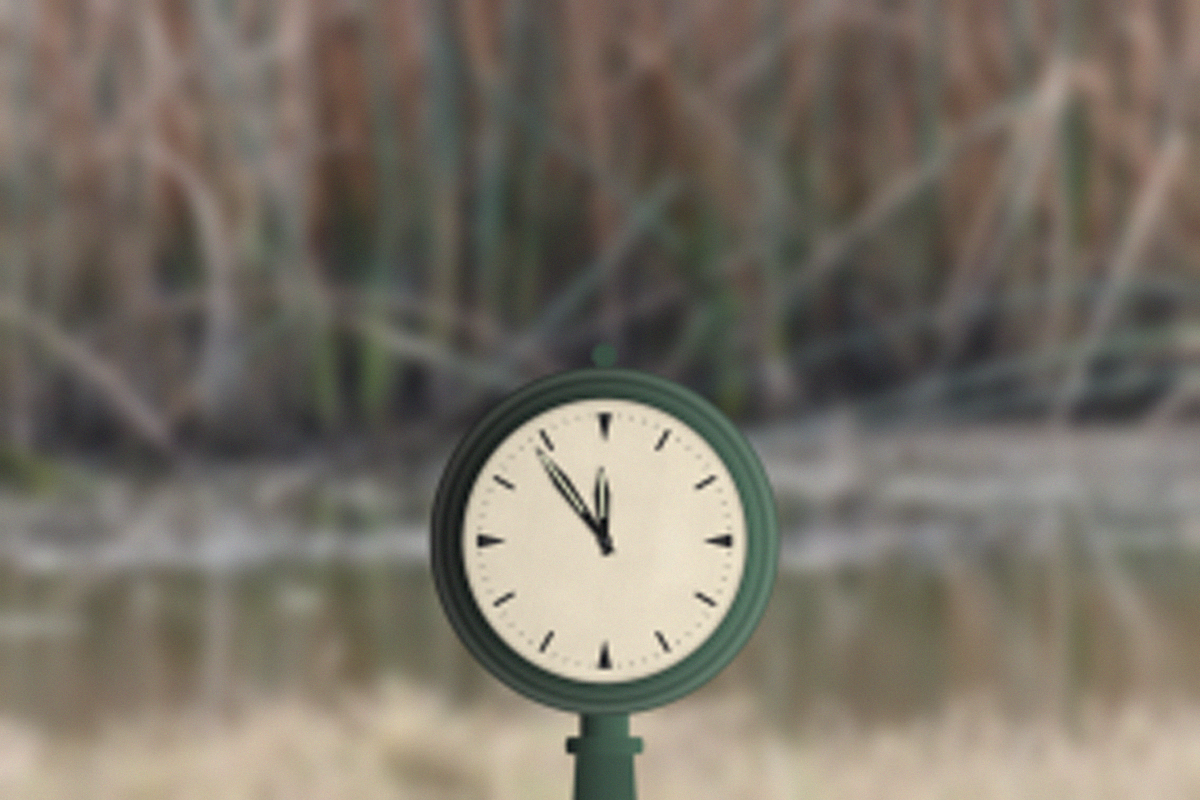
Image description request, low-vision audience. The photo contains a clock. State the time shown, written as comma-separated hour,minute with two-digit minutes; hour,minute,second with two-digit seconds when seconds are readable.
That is 11,54
